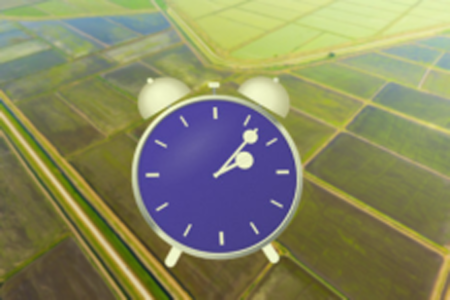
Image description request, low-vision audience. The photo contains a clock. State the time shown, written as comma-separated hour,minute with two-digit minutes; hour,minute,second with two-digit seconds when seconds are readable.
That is 2,07
